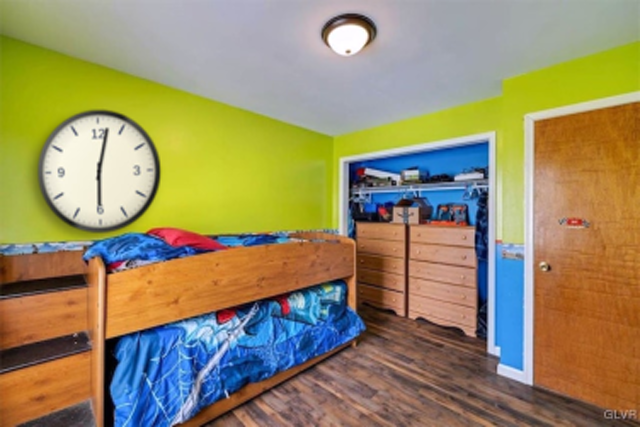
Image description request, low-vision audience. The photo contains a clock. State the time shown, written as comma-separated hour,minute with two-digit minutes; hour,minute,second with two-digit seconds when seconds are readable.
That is 6,02
